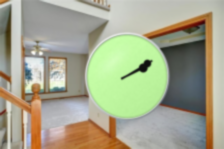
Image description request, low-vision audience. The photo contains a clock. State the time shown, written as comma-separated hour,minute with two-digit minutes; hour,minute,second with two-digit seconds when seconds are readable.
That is 2,10
